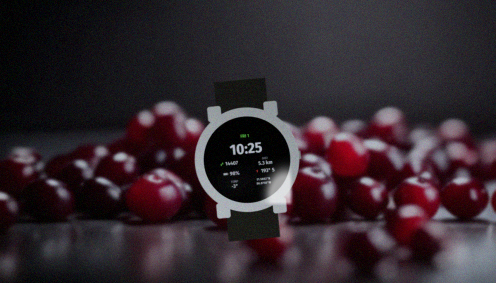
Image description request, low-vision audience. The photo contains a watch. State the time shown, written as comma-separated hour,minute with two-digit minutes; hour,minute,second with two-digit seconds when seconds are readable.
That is 10,25
